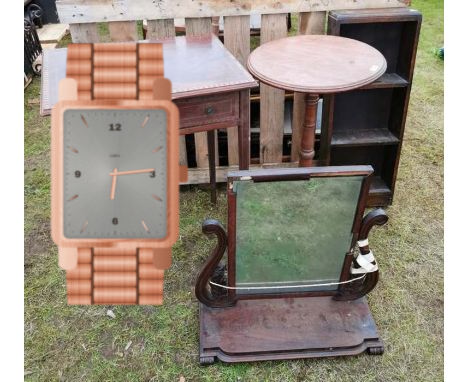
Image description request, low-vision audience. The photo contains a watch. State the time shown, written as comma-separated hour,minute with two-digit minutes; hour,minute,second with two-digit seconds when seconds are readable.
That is 6,14
